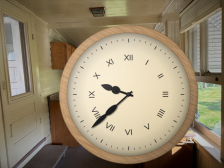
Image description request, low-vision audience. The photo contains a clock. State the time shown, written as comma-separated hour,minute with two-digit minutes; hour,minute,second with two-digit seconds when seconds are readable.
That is 9,38
